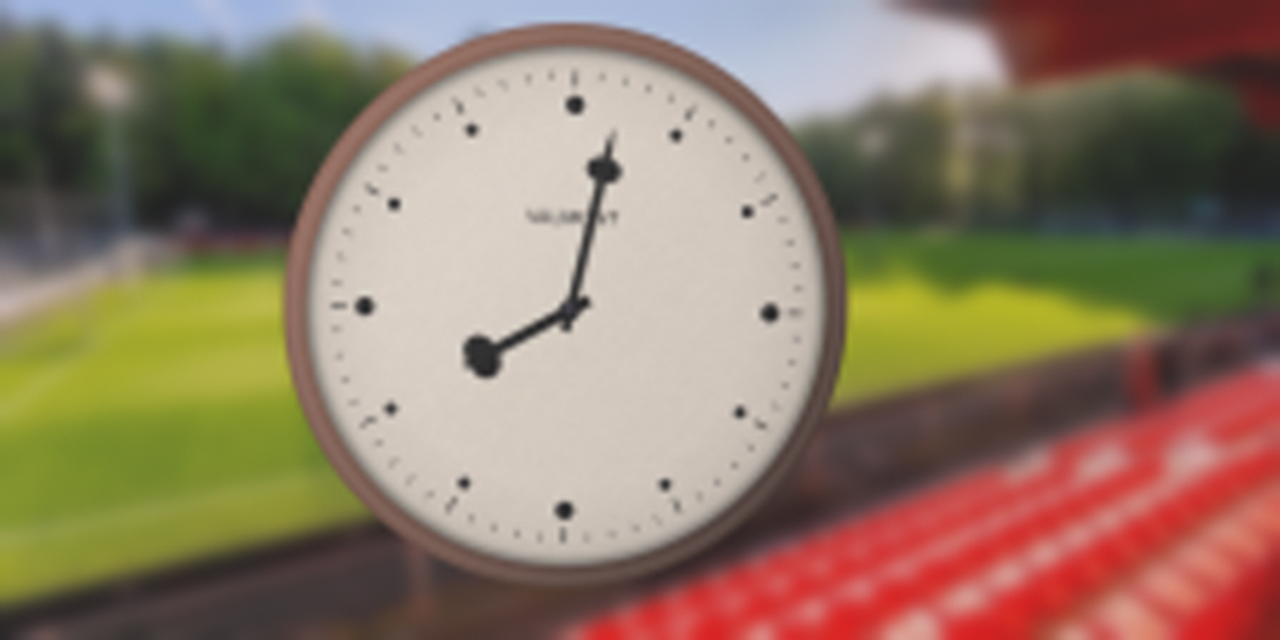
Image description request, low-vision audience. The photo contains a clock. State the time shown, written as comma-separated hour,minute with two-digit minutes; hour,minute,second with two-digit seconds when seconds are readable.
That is 8,02
